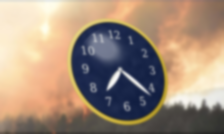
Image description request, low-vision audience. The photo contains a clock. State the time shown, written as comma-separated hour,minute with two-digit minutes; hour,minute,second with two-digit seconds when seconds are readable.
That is 7,22
